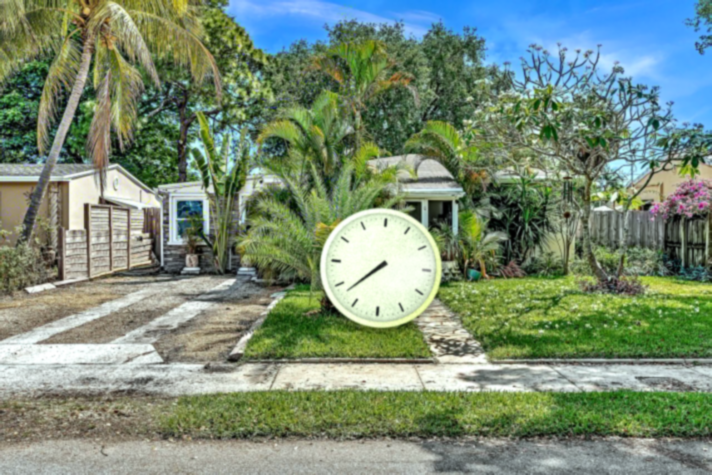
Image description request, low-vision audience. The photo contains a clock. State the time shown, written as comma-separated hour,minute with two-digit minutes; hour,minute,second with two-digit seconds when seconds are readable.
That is 7,38
